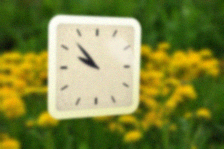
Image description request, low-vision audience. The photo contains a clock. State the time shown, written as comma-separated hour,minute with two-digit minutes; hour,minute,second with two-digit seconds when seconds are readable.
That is 9,53
